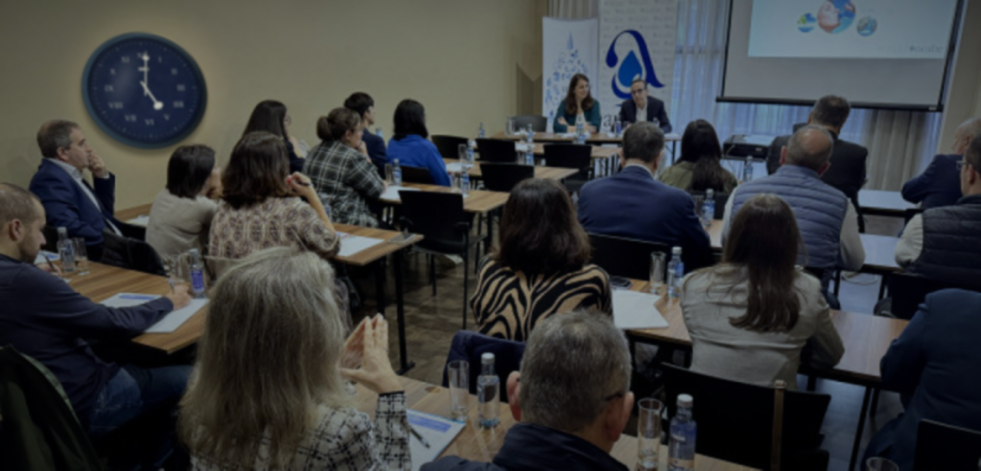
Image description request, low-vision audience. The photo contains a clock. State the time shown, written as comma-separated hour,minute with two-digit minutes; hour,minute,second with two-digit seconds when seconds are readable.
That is 5,01
